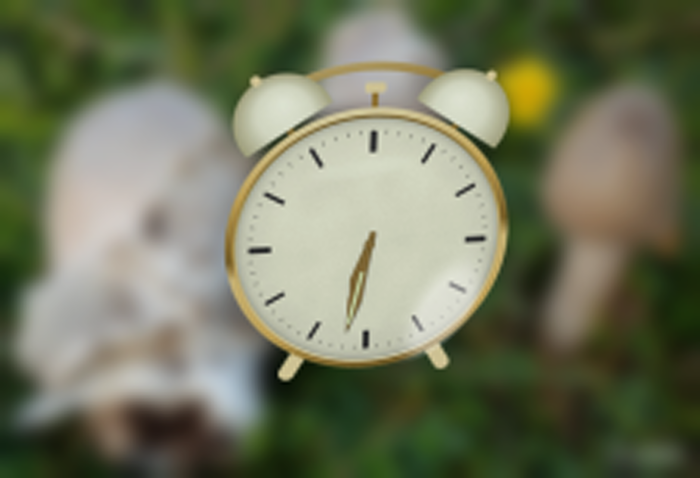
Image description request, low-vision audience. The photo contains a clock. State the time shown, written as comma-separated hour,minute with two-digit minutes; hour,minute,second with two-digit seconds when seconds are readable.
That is 6,32
